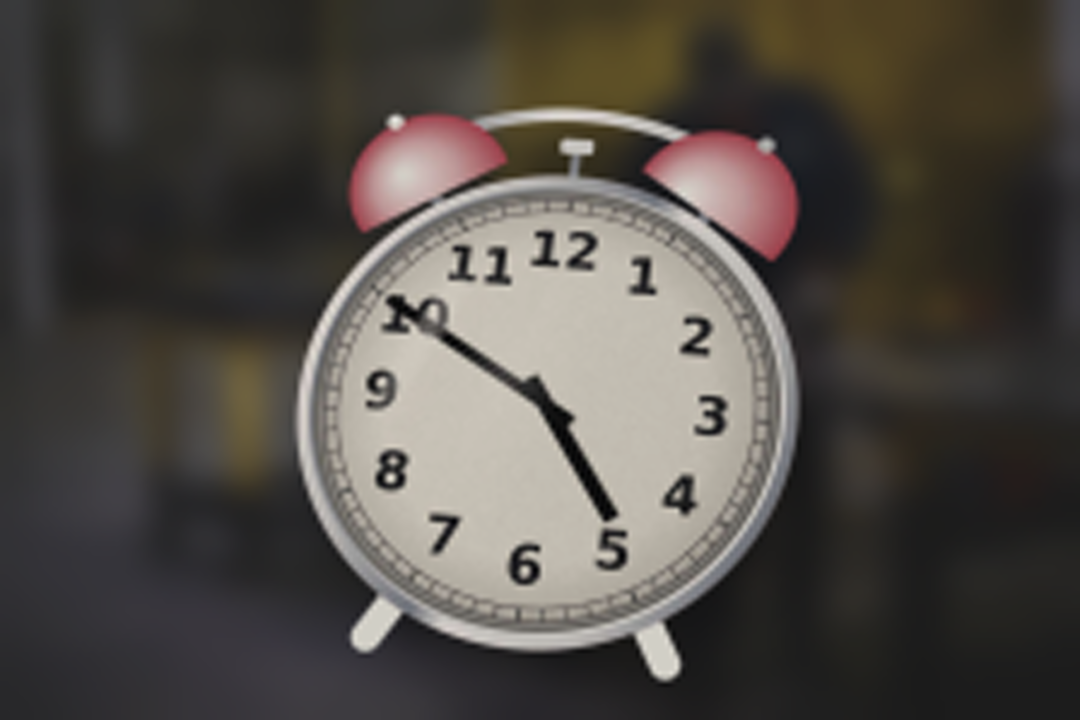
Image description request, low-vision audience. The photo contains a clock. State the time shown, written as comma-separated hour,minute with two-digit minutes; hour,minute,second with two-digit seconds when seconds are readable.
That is 4,50
